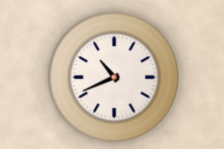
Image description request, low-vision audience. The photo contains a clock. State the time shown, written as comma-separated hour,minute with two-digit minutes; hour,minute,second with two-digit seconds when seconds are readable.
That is 10,41
